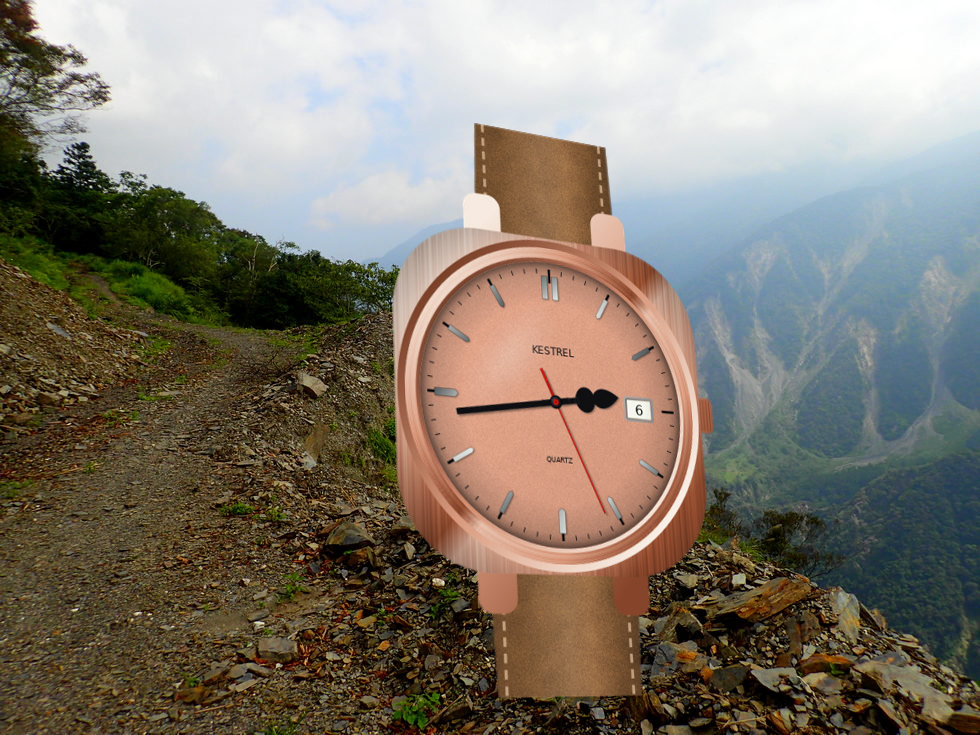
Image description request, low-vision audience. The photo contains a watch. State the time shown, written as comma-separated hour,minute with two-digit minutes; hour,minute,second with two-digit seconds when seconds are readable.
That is 2,43,26
